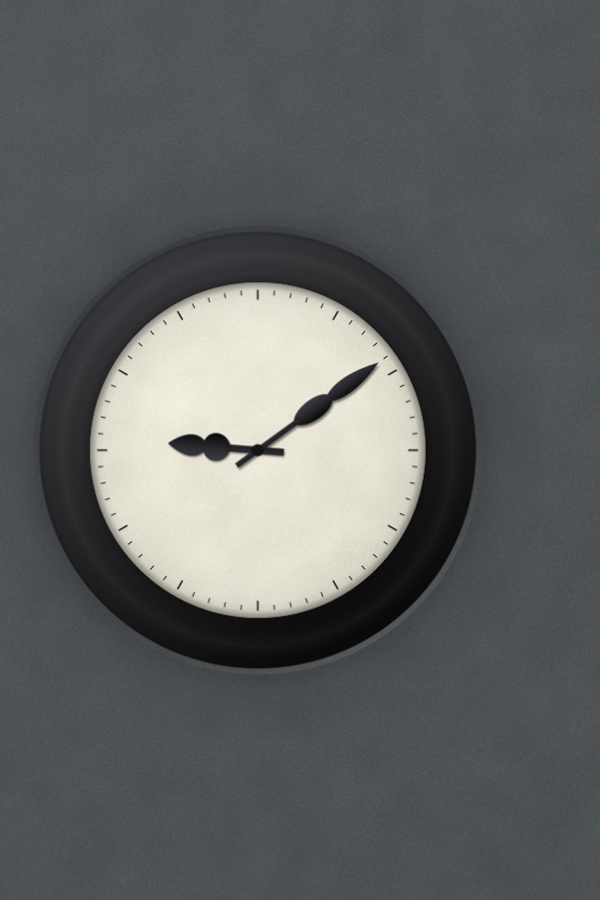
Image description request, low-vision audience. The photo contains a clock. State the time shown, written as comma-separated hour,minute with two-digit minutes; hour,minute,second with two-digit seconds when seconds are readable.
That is 9,09
